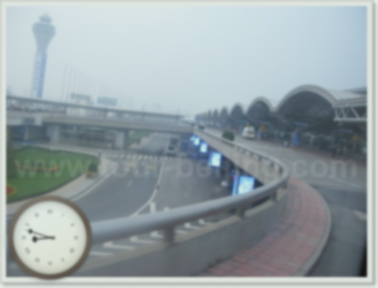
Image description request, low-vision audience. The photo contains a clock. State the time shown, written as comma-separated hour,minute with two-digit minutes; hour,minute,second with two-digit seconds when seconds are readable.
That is 8,48
